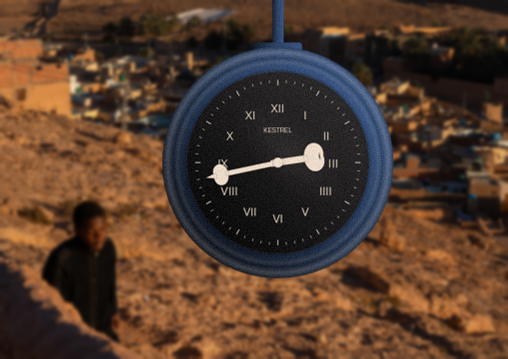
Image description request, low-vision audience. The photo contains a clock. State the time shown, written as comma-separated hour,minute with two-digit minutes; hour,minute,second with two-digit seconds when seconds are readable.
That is 2,43
